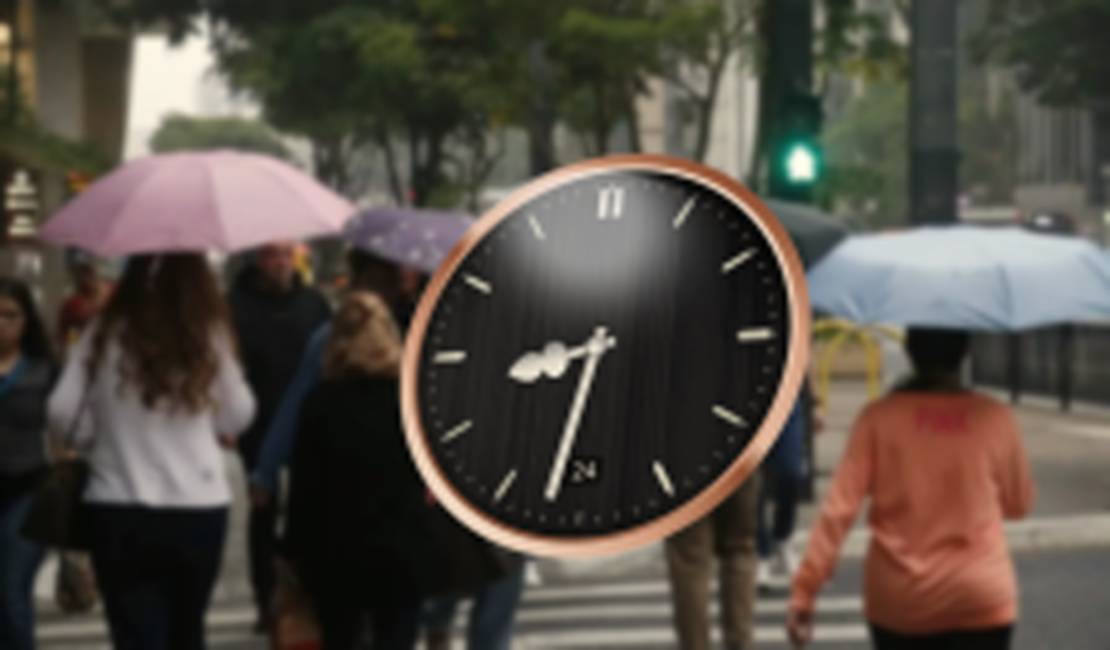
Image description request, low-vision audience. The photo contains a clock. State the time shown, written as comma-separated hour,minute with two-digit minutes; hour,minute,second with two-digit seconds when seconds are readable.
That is 8,32
